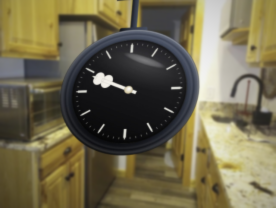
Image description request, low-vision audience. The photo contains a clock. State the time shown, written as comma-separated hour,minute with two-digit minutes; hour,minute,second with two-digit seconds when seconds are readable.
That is 9,49
